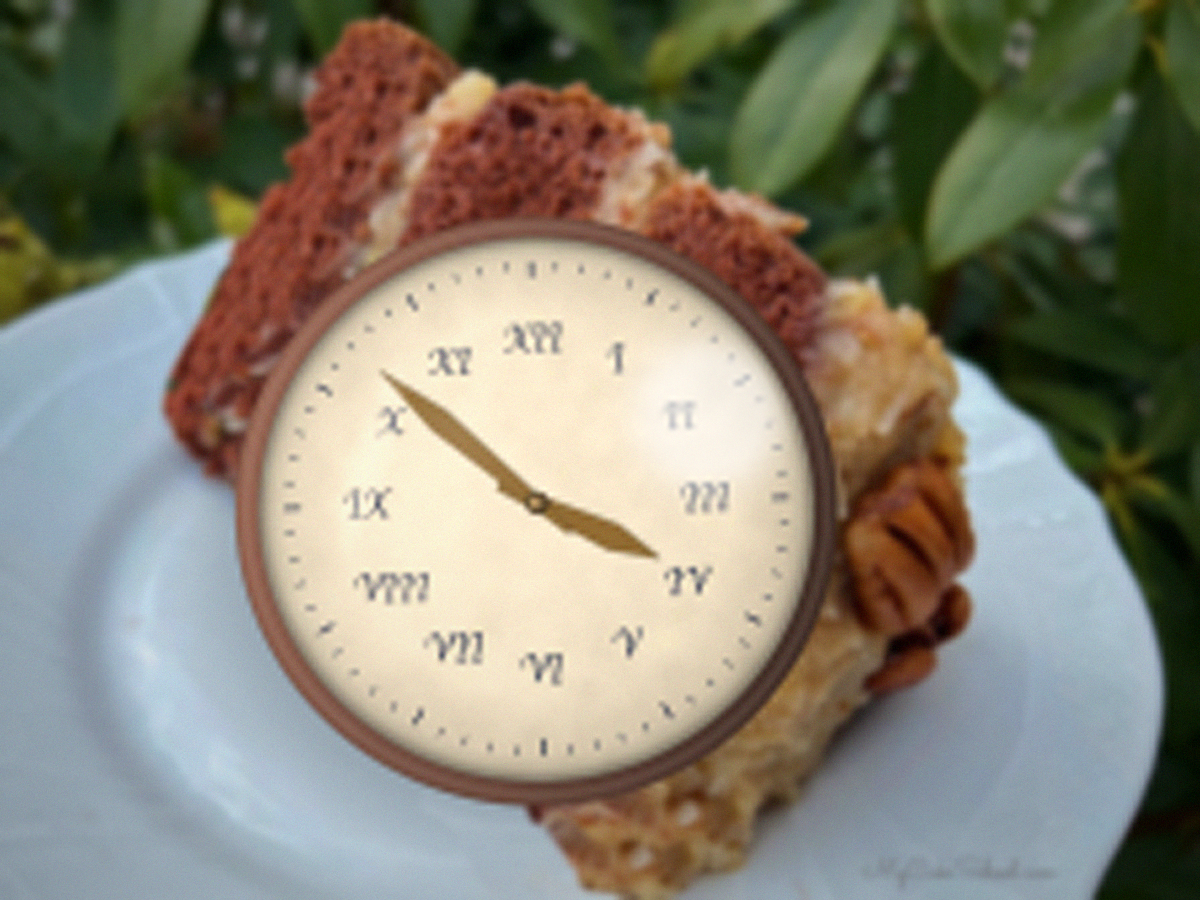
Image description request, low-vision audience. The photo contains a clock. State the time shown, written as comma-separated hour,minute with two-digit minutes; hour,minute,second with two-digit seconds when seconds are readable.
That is 3,52
